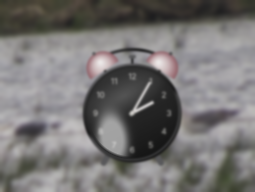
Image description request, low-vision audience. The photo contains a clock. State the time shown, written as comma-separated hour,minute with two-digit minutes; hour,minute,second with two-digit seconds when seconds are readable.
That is 2,05
